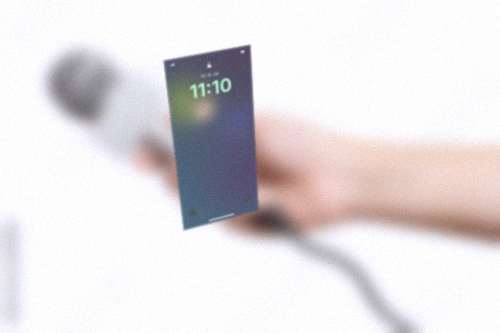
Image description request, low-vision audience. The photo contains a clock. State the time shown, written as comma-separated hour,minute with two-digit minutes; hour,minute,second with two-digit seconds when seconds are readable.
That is 11,10
